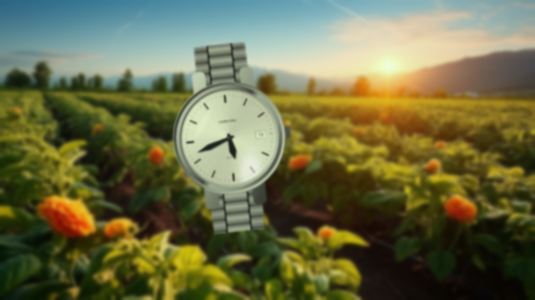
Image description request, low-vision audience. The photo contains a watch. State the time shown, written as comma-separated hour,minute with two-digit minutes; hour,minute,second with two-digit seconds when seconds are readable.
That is 5,42
